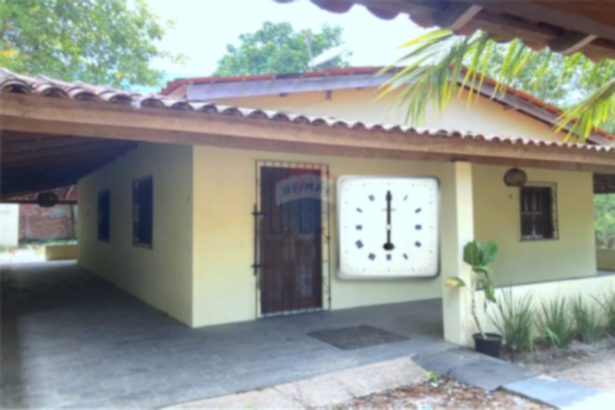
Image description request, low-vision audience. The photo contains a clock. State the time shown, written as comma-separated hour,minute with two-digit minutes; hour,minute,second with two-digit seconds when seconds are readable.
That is 6,00
